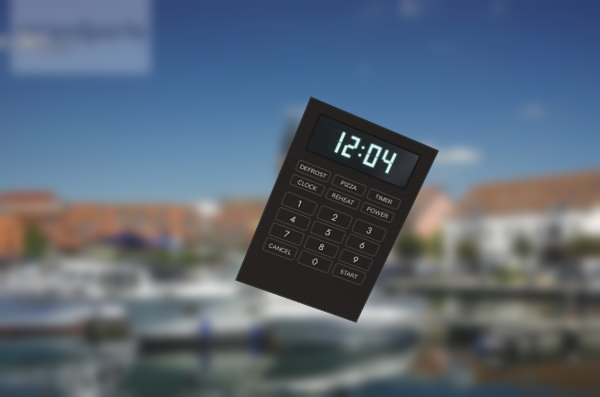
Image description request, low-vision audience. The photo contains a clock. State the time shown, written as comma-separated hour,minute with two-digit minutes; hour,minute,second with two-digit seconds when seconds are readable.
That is 12,04
